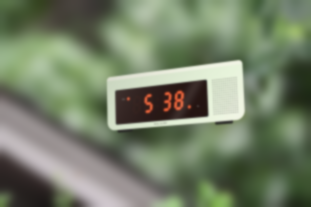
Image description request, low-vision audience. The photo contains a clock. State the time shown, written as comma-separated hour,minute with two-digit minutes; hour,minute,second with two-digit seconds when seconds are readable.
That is 5,38
